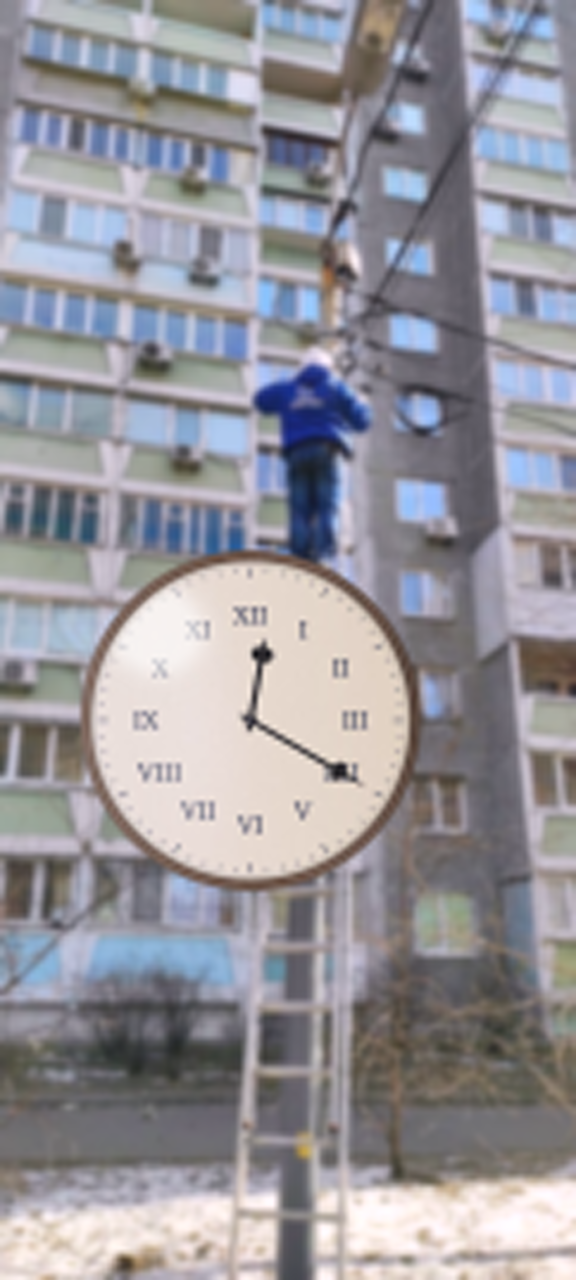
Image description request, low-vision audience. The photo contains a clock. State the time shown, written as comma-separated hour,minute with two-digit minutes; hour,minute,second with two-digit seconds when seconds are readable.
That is 12,20
